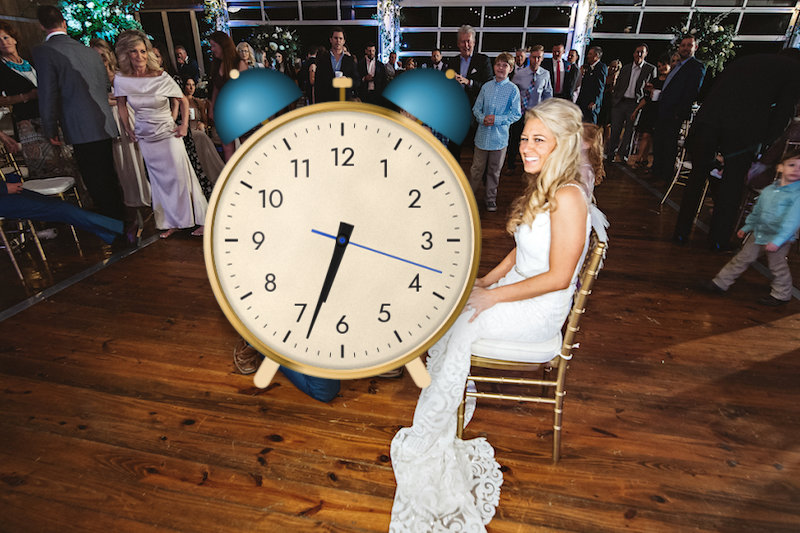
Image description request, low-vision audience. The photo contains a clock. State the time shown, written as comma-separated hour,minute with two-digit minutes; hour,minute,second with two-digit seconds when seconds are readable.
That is 6,33,18
